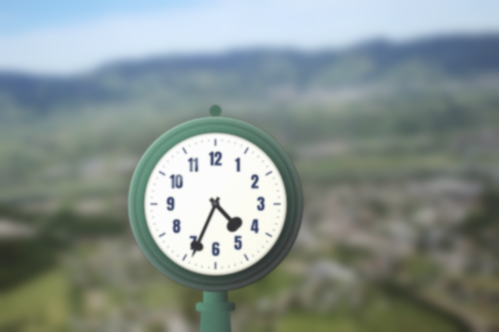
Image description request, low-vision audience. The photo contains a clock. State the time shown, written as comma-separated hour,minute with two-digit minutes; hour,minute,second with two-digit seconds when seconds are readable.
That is 4,34
